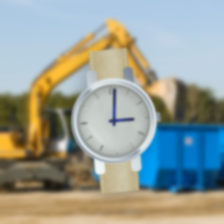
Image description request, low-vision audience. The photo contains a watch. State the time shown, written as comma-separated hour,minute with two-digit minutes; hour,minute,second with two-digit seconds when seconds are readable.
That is 3,01
